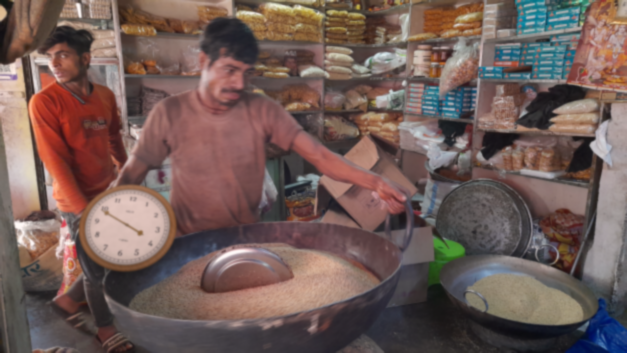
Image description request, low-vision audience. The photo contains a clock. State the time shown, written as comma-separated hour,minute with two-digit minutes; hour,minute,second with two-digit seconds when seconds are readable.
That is 3,49
